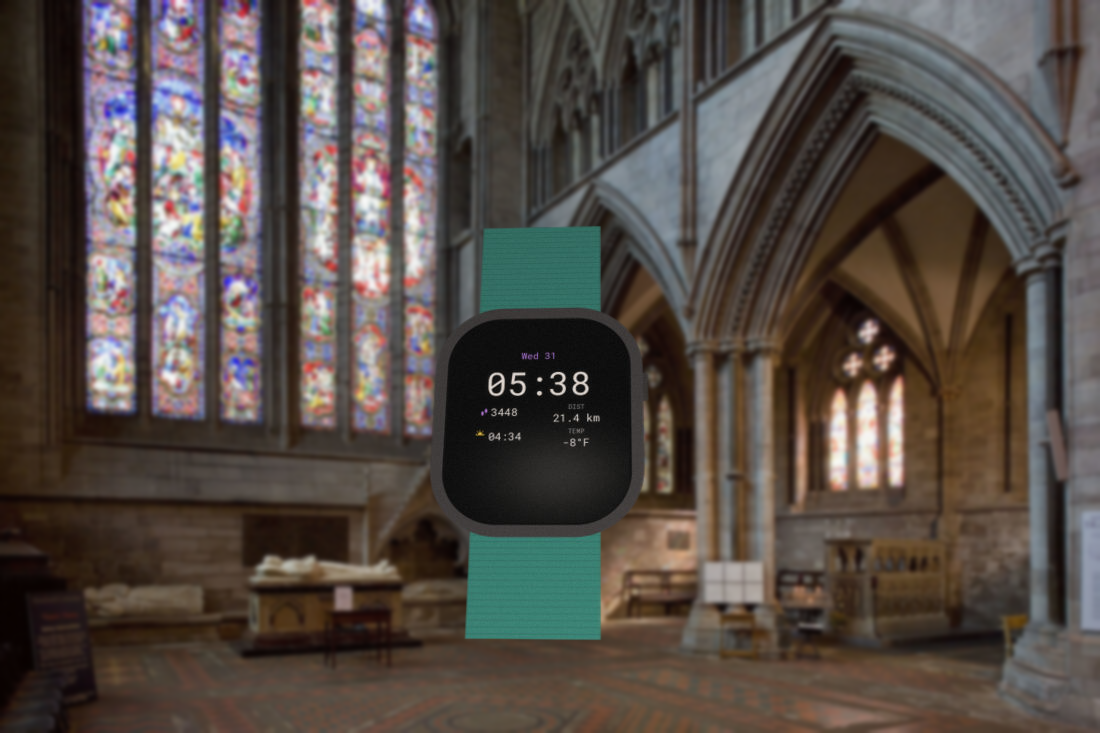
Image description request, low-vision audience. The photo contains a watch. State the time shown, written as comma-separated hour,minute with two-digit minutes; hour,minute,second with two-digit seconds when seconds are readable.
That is 5,38
